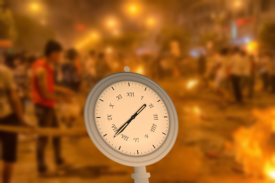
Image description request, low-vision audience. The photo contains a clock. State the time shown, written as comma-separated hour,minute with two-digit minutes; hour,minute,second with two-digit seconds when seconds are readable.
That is 1,38
